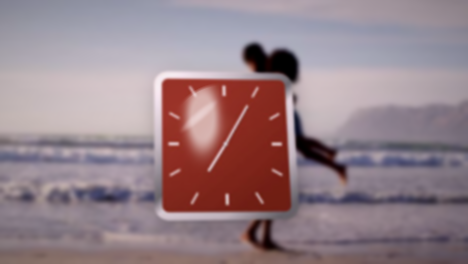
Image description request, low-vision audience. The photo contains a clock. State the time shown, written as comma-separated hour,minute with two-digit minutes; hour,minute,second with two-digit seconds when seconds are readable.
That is 7,05
